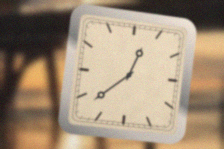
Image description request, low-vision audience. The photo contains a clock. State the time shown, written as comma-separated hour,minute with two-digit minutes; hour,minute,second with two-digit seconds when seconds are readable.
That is 12,38
